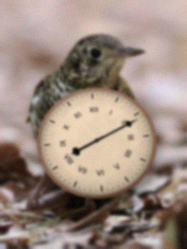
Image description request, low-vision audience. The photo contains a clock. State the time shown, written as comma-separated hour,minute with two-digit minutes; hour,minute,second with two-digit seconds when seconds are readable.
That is 8,11
